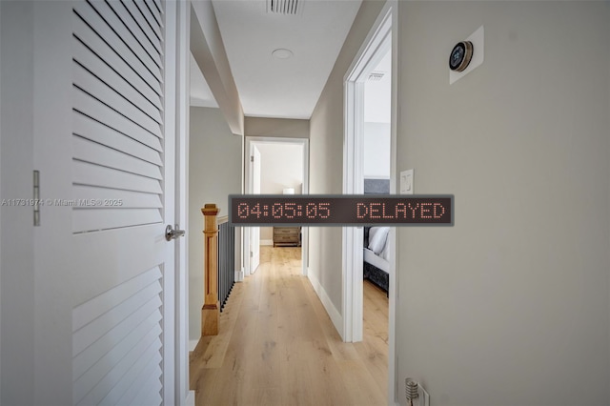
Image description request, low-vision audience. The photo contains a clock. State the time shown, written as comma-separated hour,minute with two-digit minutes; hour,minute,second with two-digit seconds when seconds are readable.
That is 4,05,05
